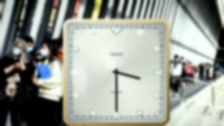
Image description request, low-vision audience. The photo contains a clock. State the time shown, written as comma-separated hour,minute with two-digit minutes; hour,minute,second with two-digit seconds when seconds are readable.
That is 3,30
